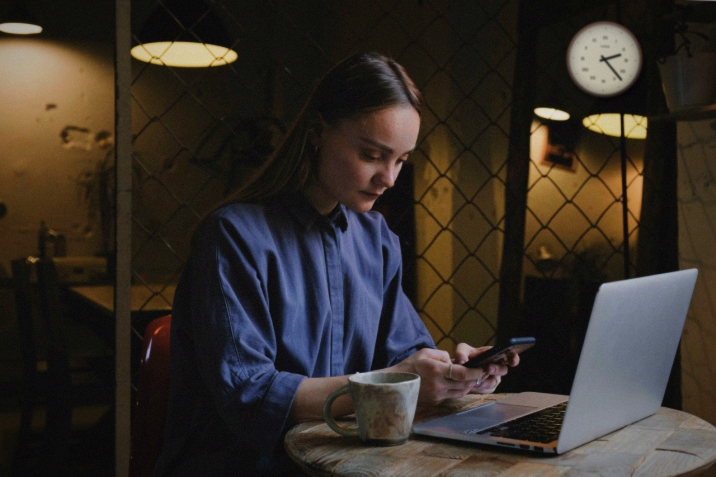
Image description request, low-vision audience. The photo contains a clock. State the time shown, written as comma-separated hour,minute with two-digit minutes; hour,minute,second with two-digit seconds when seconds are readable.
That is 2,23
